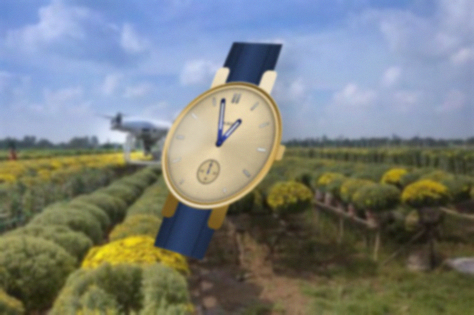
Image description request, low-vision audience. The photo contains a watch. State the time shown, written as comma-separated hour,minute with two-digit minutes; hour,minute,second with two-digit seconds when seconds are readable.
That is 12,57
